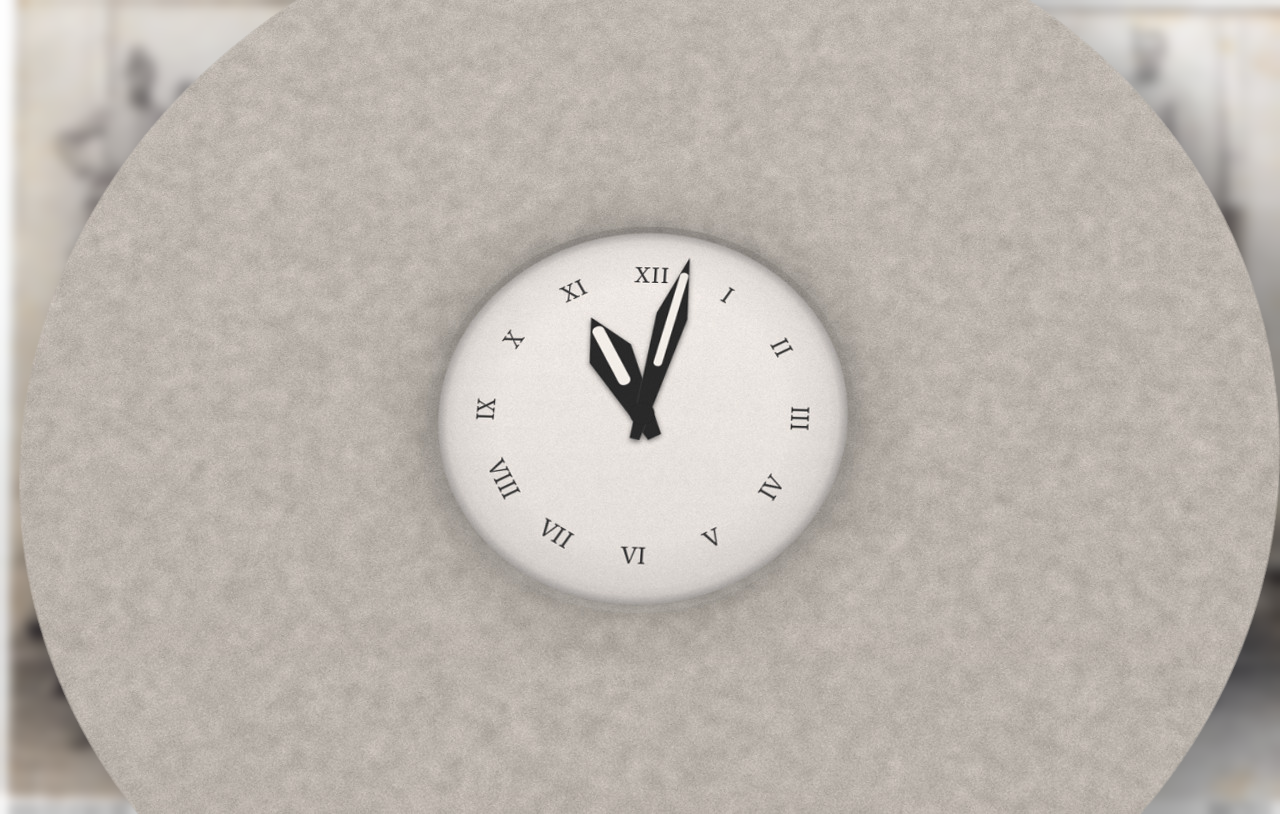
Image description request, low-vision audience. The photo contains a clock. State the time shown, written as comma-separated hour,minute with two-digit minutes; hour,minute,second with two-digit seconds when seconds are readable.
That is 11,02
